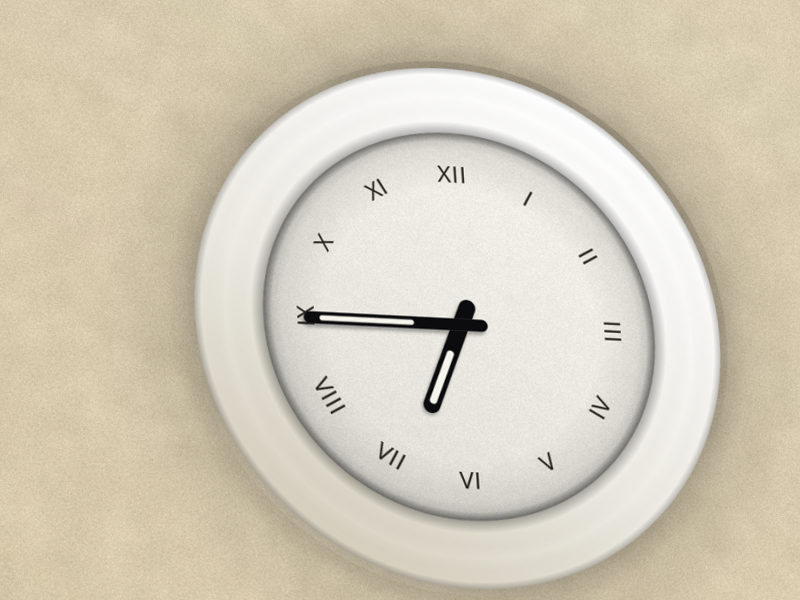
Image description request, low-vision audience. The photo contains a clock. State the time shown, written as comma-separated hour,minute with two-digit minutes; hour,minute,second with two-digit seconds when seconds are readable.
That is 6,45
